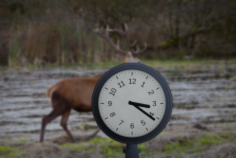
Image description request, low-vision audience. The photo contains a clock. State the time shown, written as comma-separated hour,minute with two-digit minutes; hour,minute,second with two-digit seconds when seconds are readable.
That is 3,21
